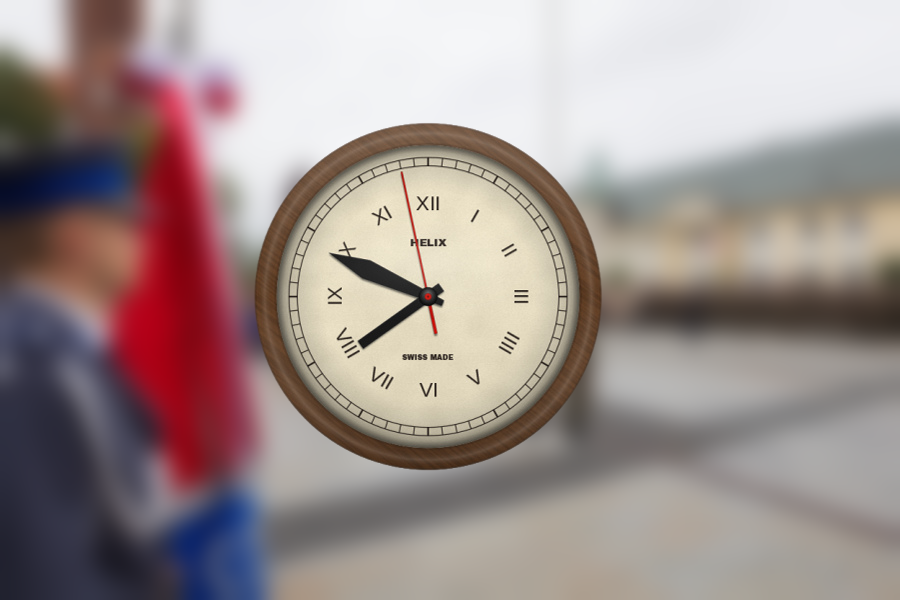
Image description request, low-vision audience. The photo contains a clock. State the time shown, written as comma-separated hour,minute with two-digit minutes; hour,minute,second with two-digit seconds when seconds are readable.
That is 7,48,58
